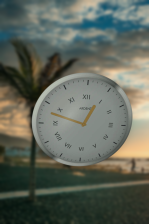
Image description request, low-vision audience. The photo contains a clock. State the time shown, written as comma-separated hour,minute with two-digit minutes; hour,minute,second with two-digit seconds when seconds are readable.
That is 12,48
